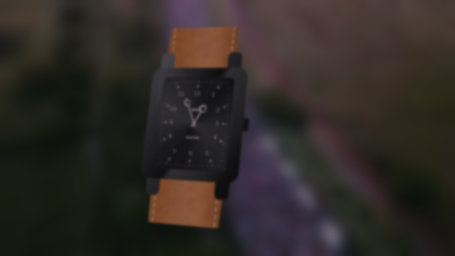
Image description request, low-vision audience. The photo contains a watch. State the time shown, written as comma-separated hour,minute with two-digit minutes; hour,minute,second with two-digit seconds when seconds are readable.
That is 12,56
